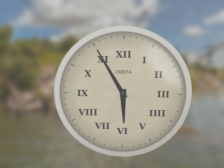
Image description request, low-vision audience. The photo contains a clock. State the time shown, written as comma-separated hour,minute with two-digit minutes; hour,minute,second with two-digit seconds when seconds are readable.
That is 5,55
